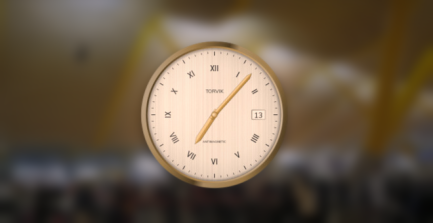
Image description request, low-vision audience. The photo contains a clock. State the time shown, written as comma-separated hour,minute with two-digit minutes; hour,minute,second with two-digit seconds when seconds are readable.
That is 7,07
